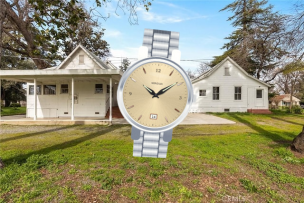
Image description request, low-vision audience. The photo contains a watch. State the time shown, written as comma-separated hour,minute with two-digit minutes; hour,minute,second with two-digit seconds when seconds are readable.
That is 10,09
